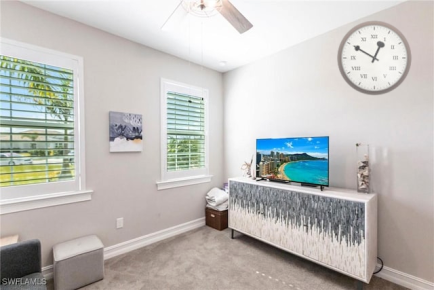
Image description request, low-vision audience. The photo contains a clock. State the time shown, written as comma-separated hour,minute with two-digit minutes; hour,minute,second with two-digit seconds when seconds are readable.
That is 12,50
